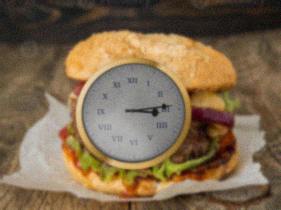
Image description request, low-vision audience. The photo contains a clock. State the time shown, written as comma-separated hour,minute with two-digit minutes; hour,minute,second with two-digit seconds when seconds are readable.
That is 3,14
